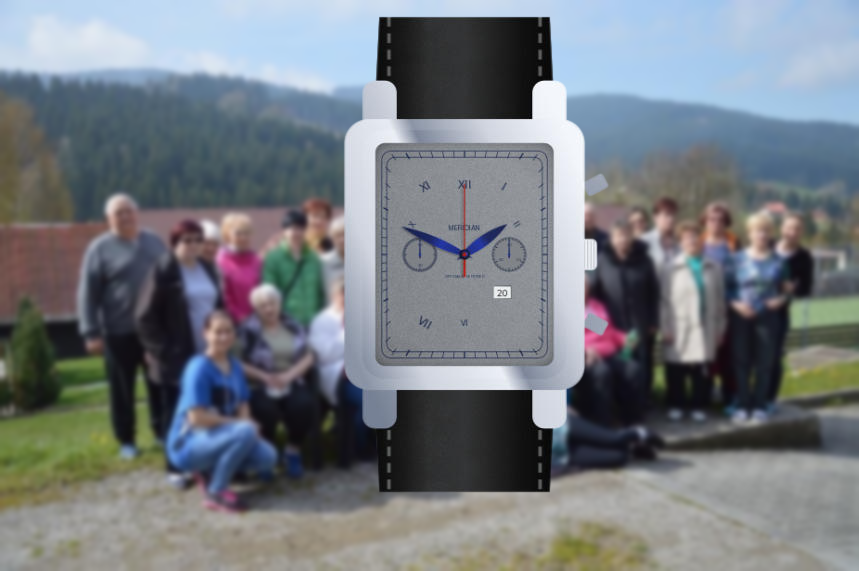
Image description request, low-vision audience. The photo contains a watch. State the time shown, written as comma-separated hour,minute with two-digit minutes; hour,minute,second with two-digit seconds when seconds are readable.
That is 1,49
